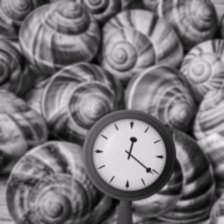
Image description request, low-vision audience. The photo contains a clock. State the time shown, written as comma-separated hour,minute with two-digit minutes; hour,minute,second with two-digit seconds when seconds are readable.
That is 12,21
